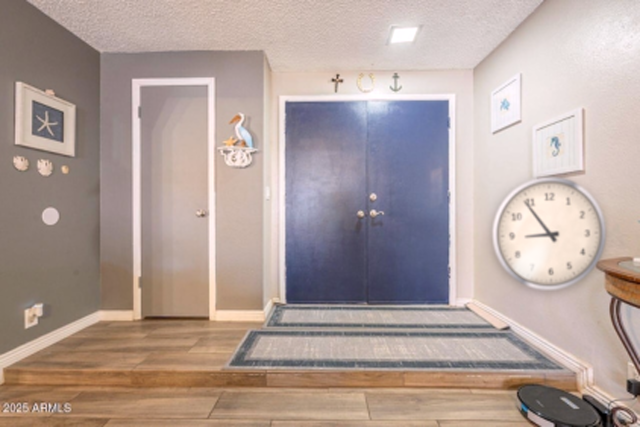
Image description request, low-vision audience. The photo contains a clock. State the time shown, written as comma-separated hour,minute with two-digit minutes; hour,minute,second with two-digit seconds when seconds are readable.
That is 8,54
